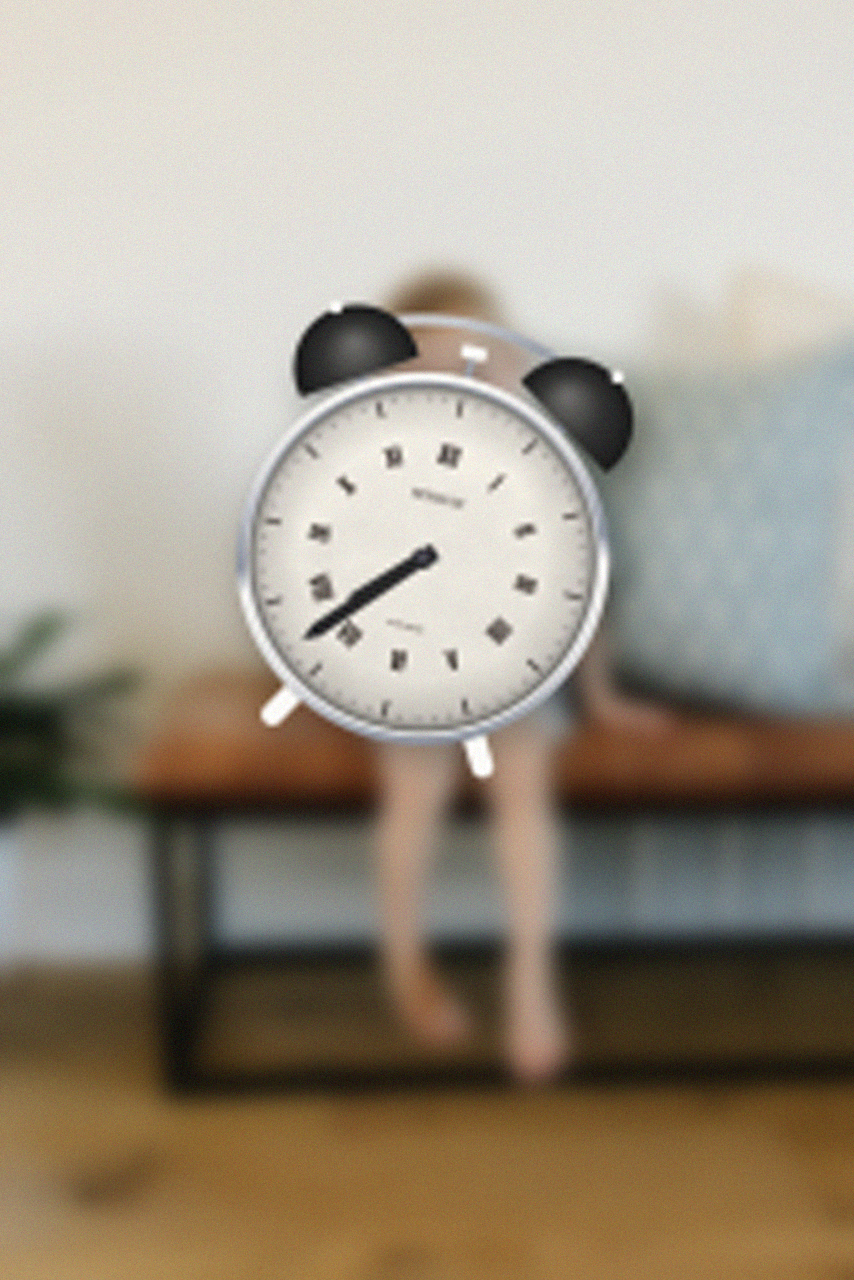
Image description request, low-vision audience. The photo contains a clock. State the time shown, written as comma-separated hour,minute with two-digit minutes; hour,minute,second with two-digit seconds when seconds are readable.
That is 7,37
